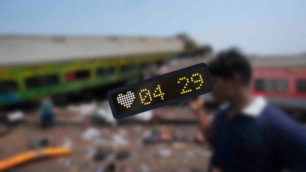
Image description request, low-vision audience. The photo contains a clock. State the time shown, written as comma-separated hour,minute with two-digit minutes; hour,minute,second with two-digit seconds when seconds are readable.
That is 4,29
